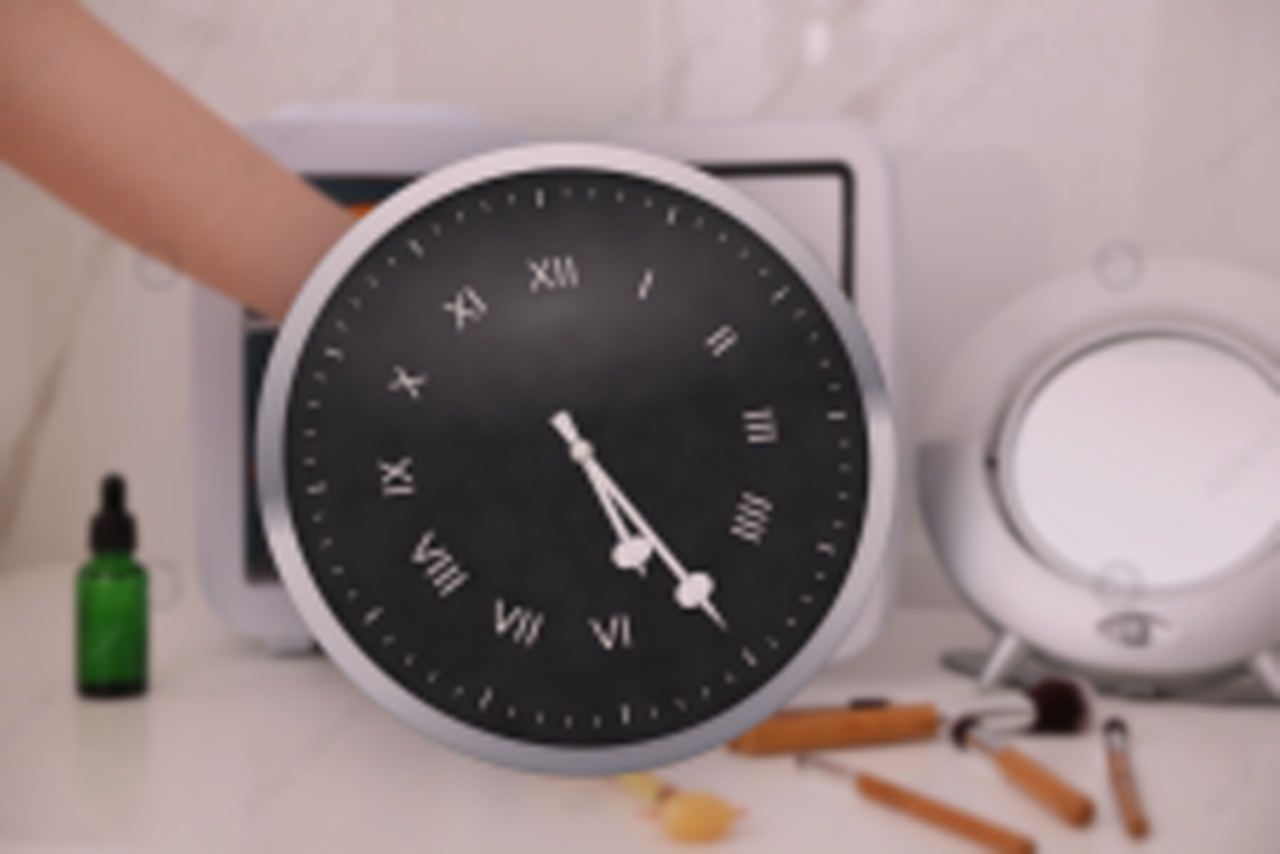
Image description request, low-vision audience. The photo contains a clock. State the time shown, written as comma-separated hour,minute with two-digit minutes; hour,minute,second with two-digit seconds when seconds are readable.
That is 5,25
